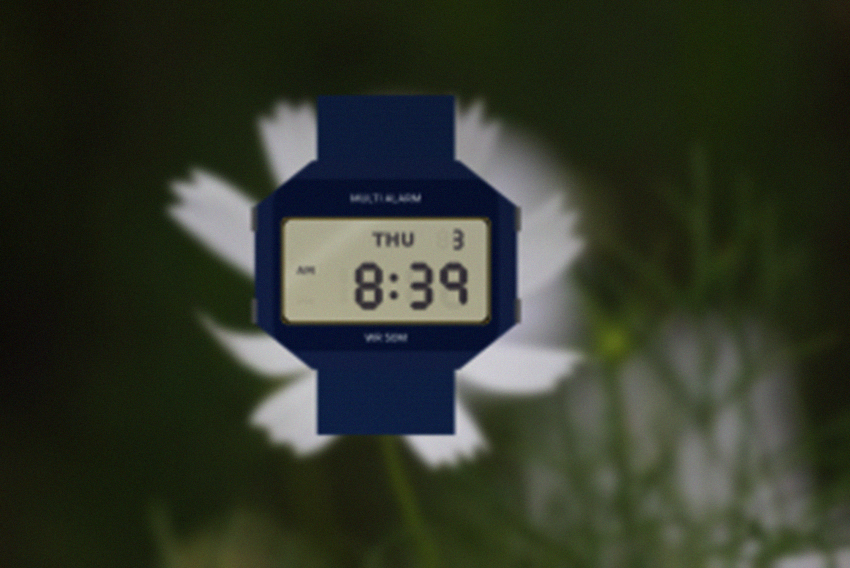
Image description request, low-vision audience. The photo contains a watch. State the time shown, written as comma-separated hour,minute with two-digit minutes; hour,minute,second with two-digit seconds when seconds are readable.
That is 8,39
